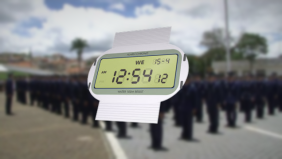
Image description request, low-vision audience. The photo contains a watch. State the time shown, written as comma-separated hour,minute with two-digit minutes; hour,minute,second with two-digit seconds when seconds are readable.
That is 12,54,12
